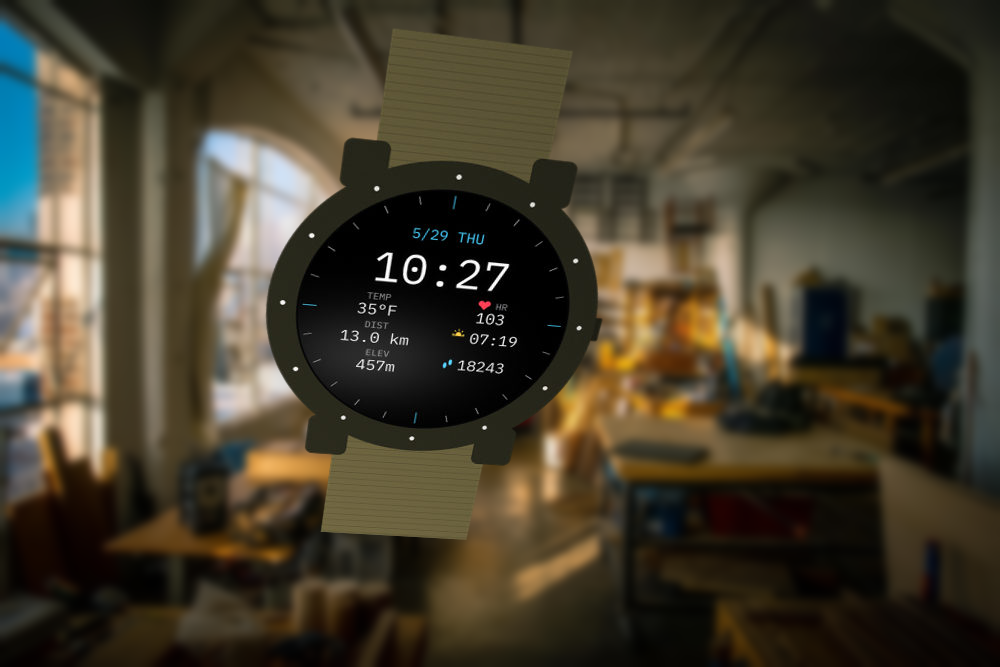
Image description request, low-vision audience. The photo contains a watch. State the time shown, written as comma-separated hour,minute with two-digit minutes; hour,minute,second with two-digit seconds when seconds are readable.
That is 10,27
